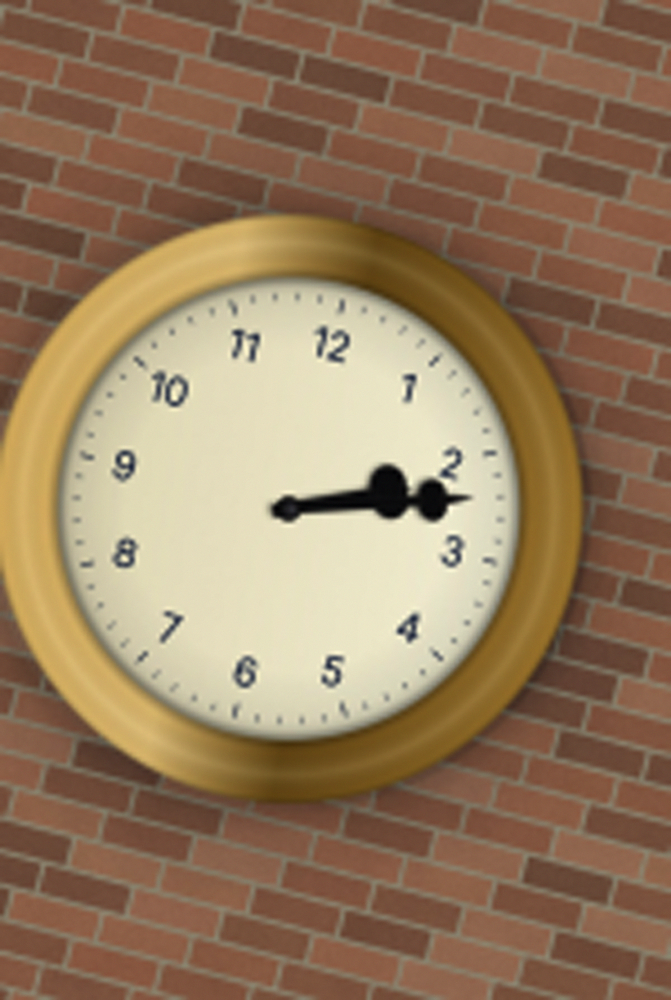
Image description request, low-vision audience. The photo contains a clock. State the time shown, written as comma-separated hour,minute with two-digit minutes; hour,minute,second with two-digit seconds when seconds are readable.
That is 2,12
